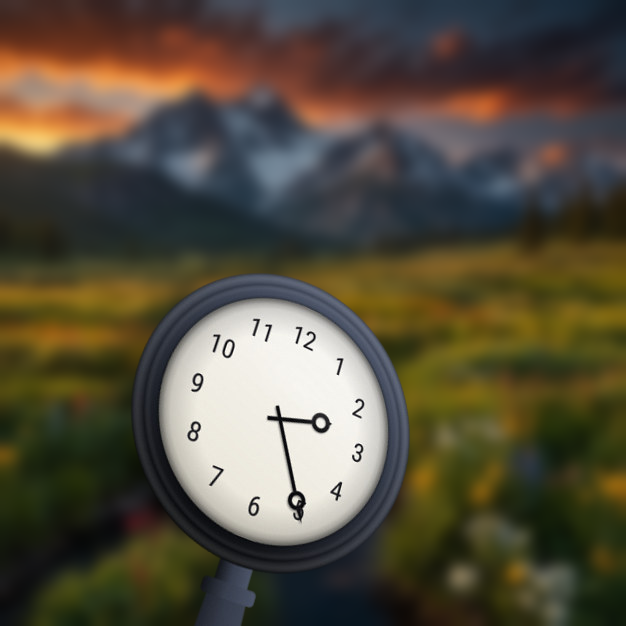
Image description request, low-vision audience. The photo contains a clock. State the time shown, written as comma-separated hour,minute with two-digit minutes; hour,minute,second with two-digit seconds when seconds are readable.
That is 2,25
